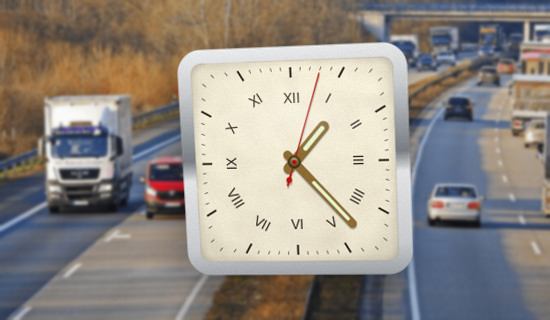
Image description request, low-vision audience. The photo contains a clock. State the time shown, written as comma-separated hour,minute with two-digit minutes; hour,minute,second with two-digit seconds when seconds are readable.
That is 1,23,03
